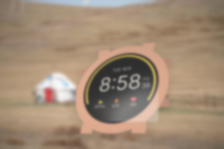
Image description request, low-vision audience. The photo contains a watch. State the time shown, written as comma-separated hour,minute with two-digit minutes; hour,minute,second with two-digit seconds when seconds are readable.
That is 8,58
